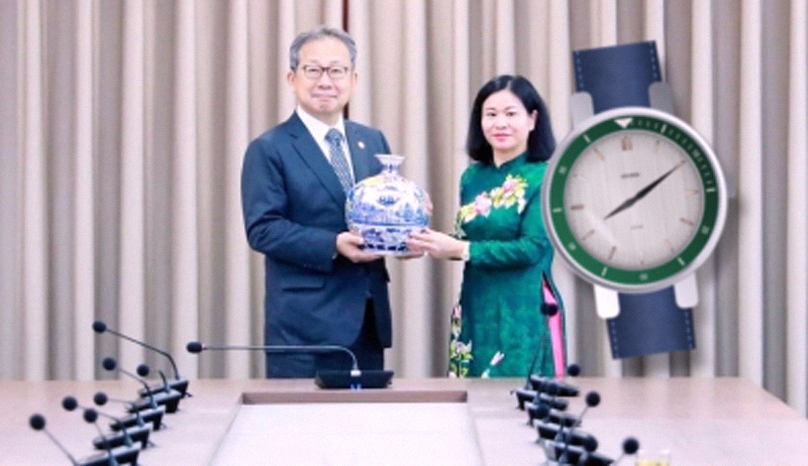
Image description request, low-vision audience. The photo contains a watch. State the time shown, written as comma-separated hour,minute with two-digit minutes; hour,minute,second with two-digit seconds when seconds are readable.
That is 8,10
